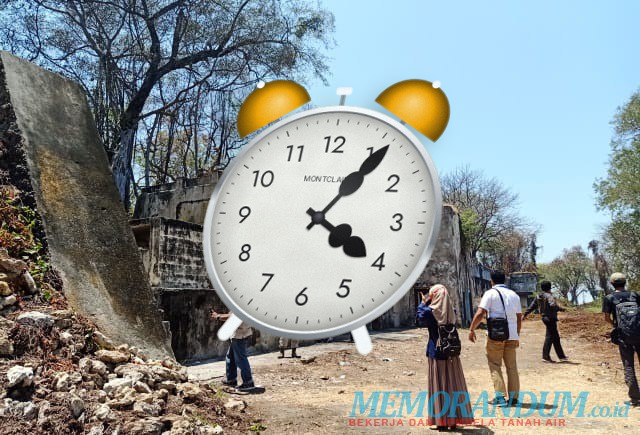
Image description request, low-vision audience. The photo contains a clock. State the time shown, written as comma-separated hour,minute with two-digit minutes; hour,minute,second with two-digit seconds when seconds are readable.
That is 4,06
